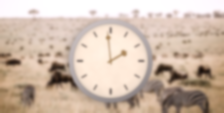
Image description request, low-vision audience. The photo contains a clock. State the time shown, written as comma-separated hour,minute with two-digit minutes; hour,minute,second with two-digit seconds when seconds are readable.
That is 1,59
